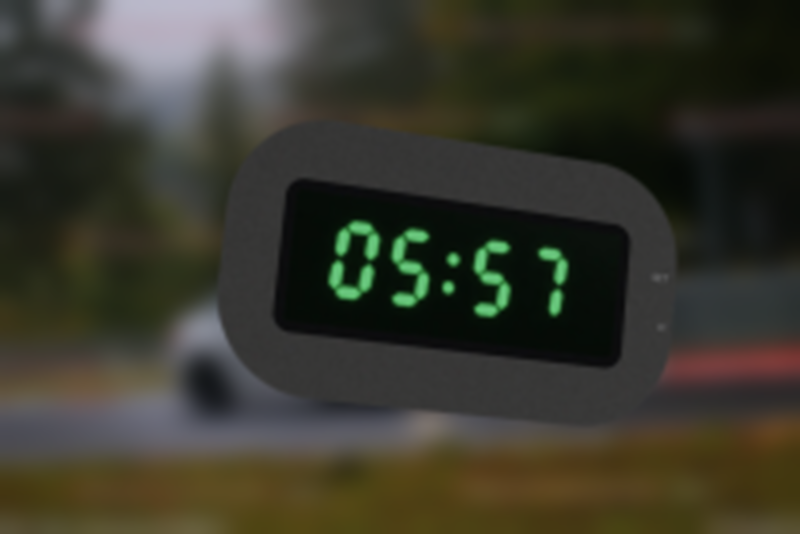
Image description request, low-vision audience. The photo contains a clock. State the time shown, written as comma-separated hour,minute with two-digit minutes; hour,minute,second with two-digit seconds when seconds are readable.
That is 5,57
